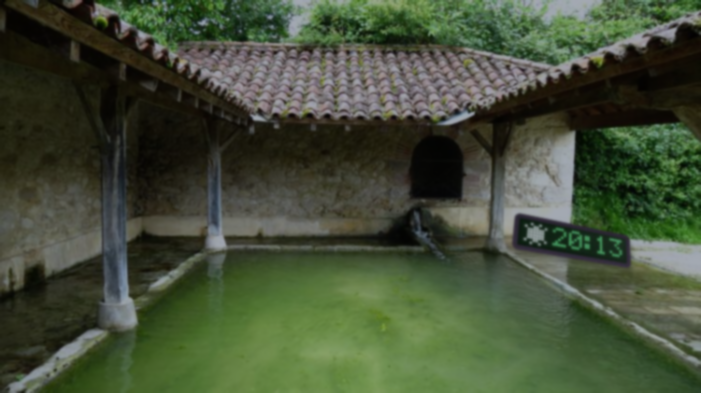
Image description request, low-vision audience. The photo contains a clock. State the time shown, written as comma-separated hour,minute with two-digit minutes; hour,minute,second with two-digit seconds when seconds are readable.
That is 20,13
